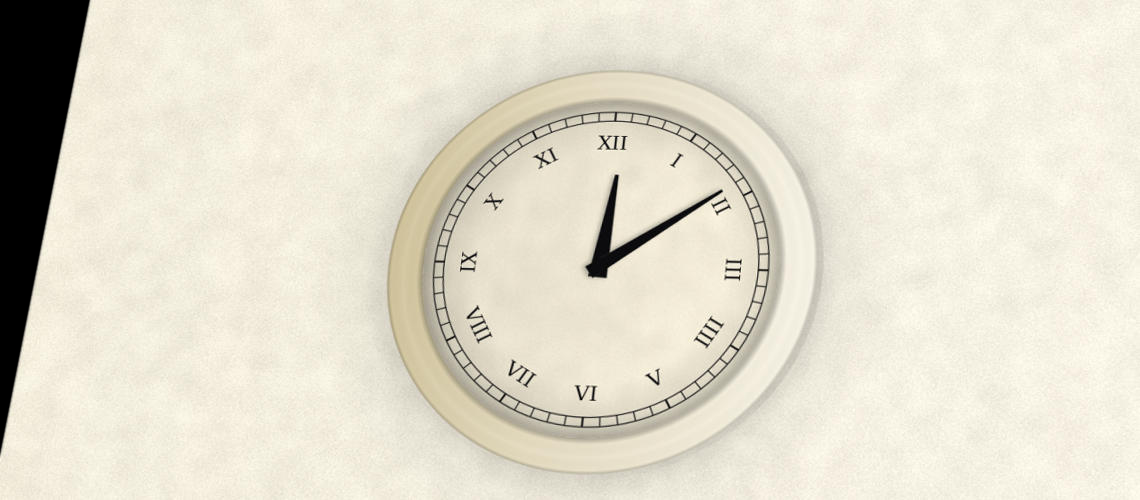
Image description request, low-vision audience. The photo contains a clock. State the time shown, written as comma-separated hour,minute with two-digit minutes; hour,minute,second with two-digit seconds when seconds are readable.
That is 12,09
